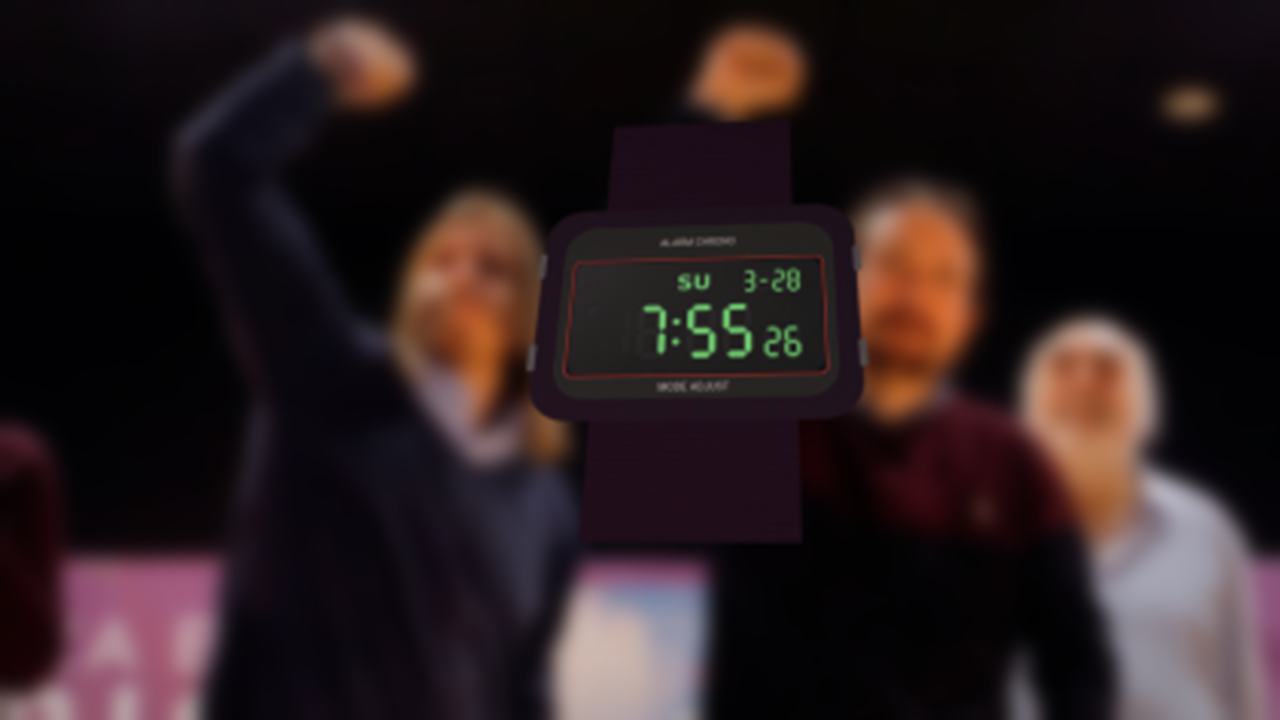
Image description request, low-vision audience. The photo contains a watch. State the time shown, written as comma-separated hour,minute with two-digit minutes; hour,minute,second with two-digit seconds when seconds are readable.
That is 7,55,26
